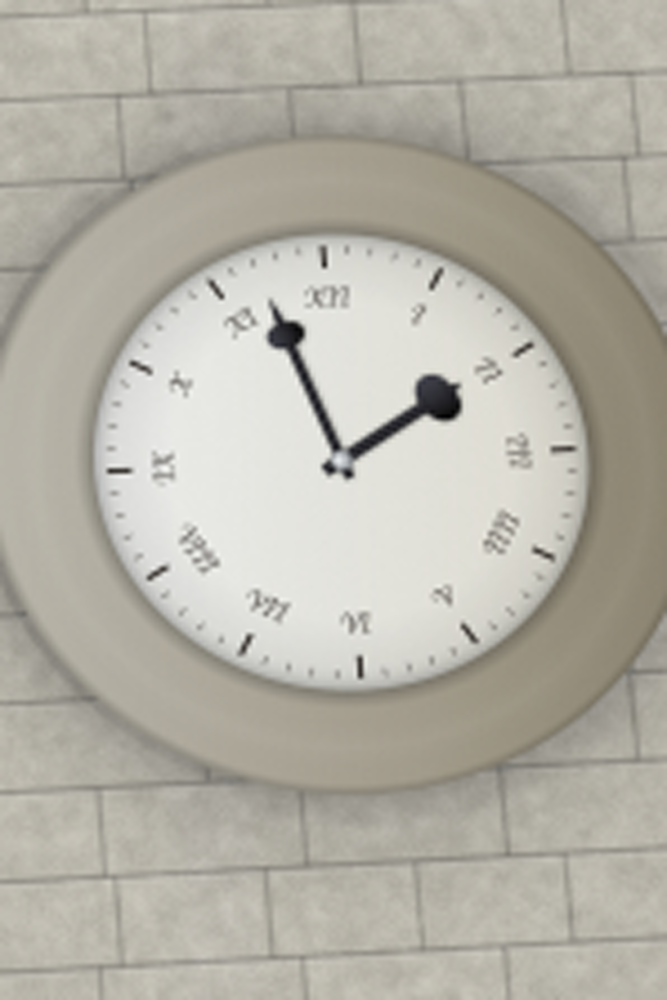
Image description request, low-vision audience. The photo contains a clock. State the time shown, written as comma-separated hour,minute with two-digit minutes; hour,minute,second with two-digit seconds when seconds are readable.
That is 1,57
